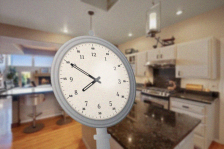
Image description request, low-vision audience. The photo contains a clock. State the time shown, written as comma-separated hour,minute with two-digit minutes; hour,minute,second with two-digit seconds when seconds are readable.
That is 7,50
